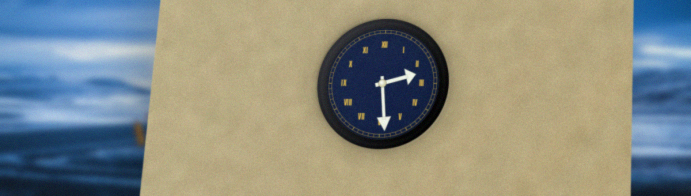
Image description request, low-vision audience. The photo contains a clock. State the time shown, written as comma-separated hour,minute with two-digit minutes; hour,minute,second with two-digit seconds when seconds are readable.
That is 2,29
